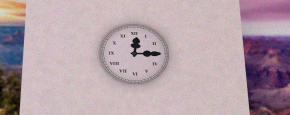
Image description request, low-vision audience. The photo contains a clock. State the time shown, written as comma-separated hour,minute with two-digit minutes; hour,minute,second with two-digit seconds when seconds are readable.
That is 12,15
